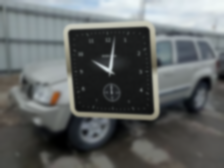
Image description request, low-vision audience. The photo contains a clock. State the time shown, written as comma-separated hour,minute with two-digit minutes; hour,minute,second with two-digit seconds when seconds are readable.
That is 10,02
